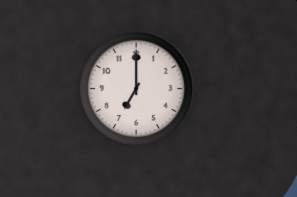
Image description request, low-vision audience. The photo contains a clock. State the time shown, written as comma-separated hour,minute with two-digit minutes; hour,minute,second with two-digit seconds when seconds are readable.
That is 7,00
